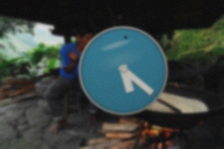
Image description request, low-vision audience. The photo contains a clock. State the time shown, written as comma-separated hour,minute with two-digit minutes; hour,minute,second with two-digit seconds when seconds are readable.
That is 5,21
